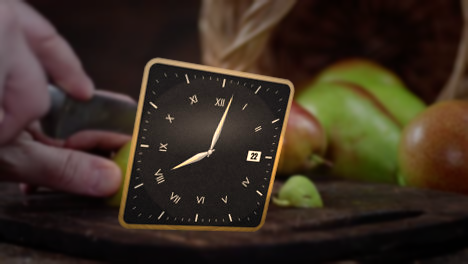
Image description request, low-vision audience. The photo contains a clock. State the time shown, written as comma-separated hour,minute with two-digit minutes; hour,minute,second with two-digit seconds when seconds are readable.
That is 8,02
